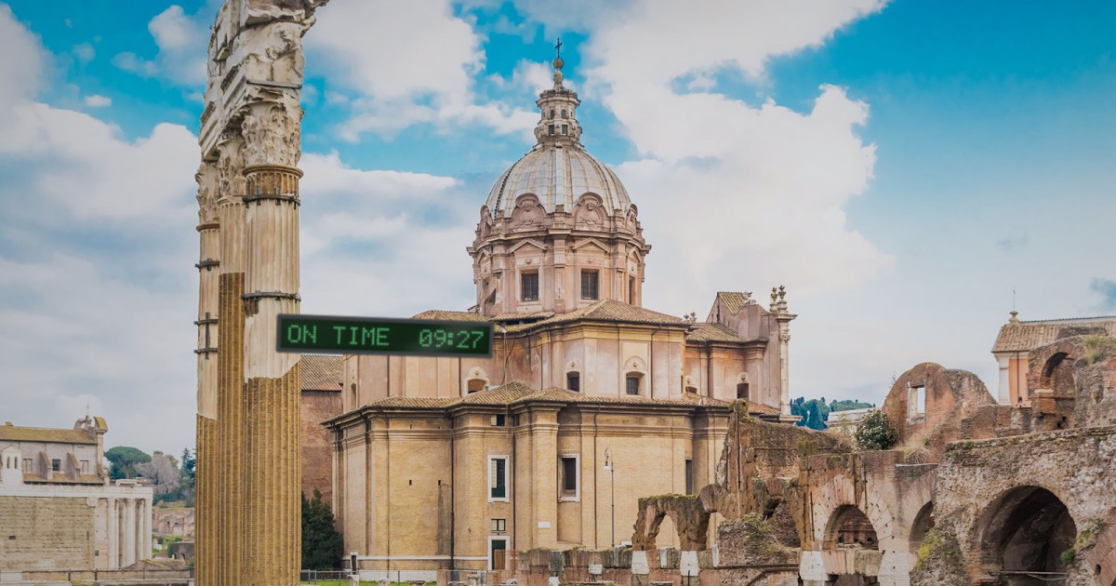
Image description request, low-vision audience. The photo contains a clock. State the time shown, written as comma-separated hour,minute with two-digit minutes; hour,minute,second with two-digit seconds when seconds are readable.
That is 9,27
